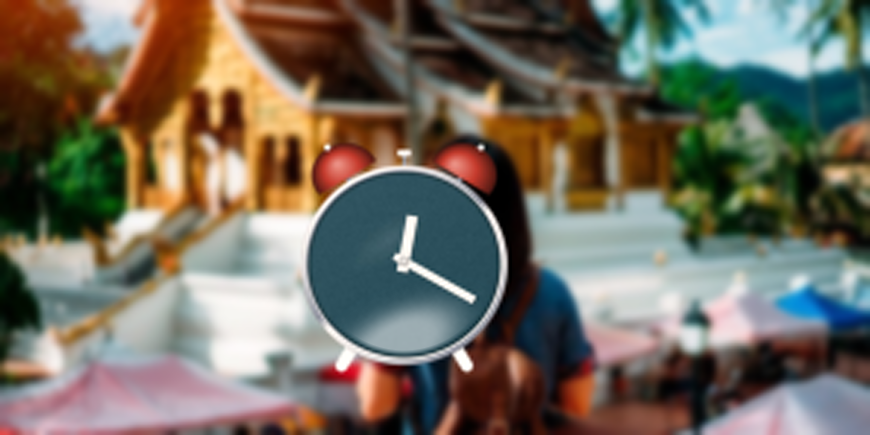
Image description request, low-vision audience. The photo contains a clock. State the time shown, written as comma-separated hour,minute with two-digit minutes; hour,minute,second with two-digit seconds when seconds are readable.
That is 12,20
